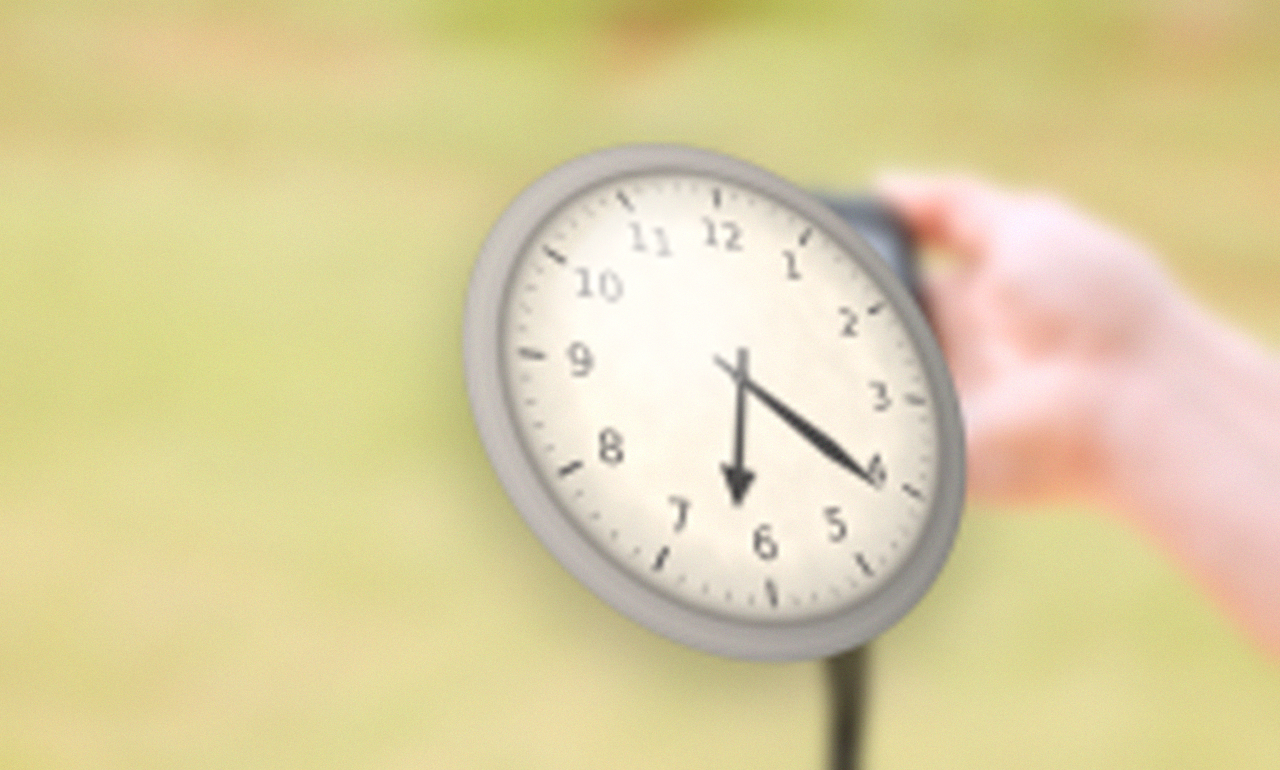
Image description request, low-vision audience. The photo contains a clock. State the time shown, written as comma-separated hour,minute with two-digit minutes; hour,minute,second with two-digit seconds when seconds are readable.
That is 6,21
